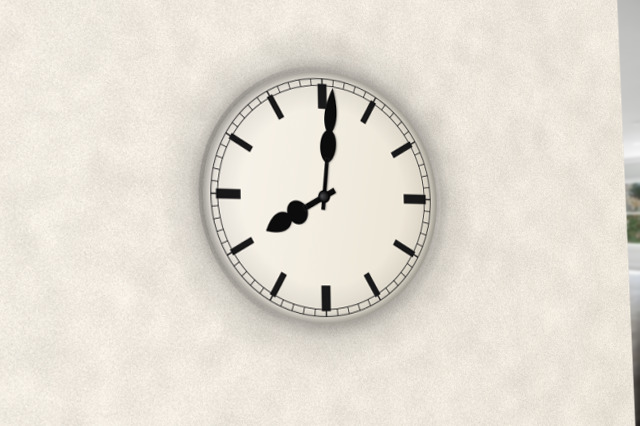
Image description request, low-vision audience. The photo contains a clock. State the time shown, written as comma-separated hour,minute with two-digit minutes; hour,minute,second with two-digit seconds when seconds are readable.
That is 8,01
